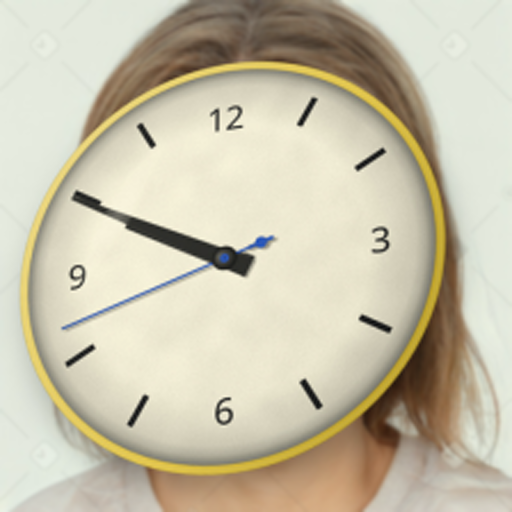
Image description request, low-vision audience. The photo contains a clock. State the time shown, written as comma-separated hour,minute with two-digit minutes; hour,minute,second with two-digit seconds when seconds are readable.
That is 9,49,42
